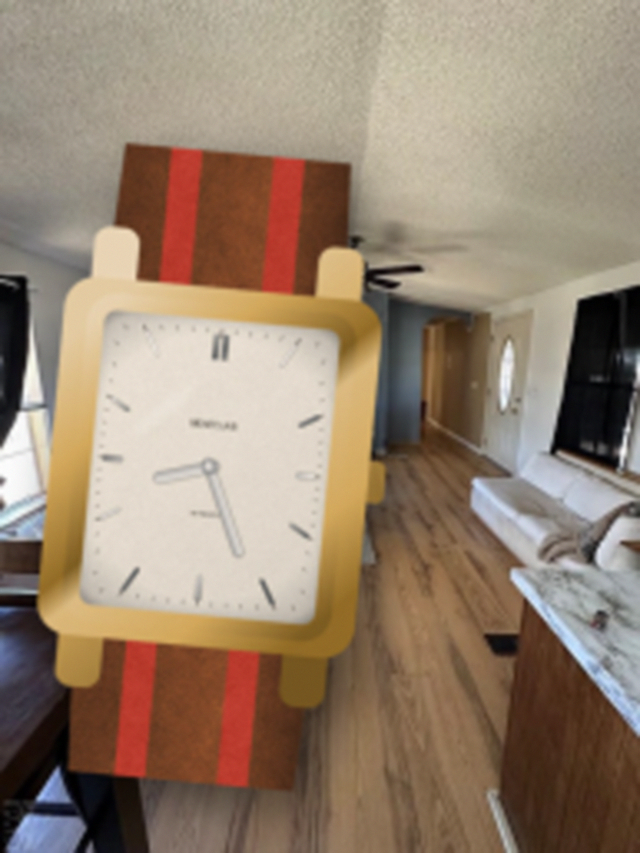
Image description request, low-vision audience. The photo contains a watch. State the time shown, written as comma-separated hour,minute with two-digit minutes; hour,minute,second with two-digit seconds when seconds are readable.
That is 8,26
